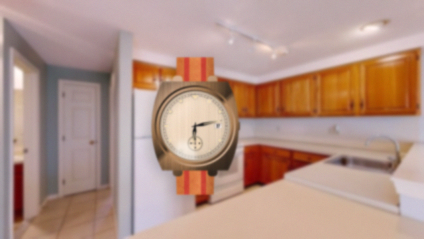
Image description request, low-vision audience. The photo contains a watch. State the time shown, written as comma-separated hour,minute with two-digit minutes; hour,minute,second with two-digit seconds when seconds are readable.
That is 6,13
